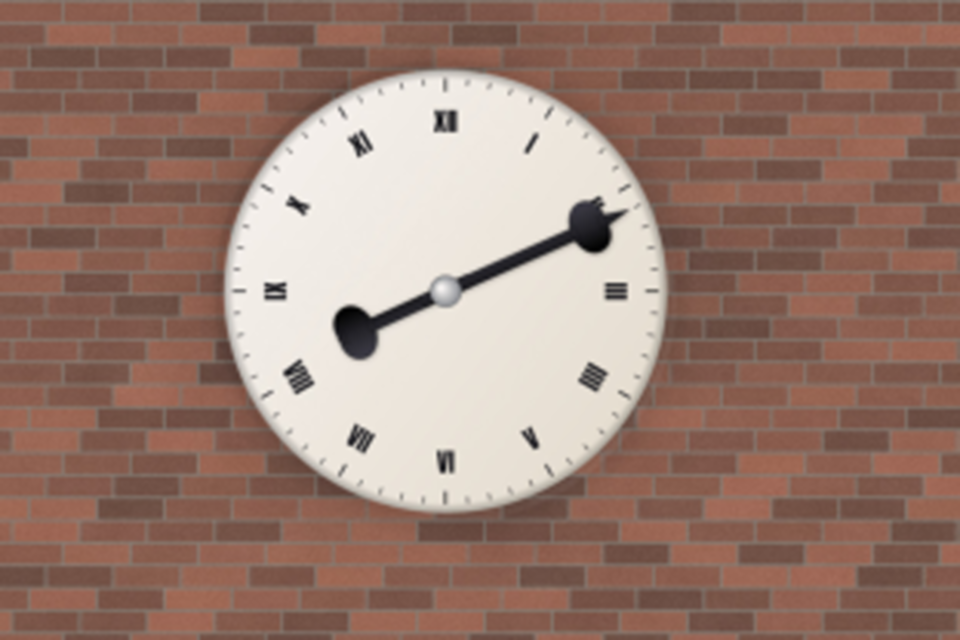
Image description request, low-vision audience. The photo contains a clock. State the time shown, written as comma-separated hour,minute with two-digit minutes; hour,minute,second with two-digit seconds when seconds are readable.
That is 8,11
